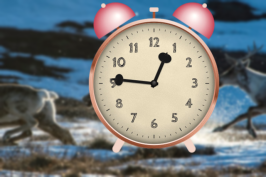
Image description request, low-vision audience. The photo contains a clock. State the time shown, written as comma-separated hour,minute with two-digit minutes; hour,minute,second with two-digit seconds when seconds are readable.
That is 12,46
